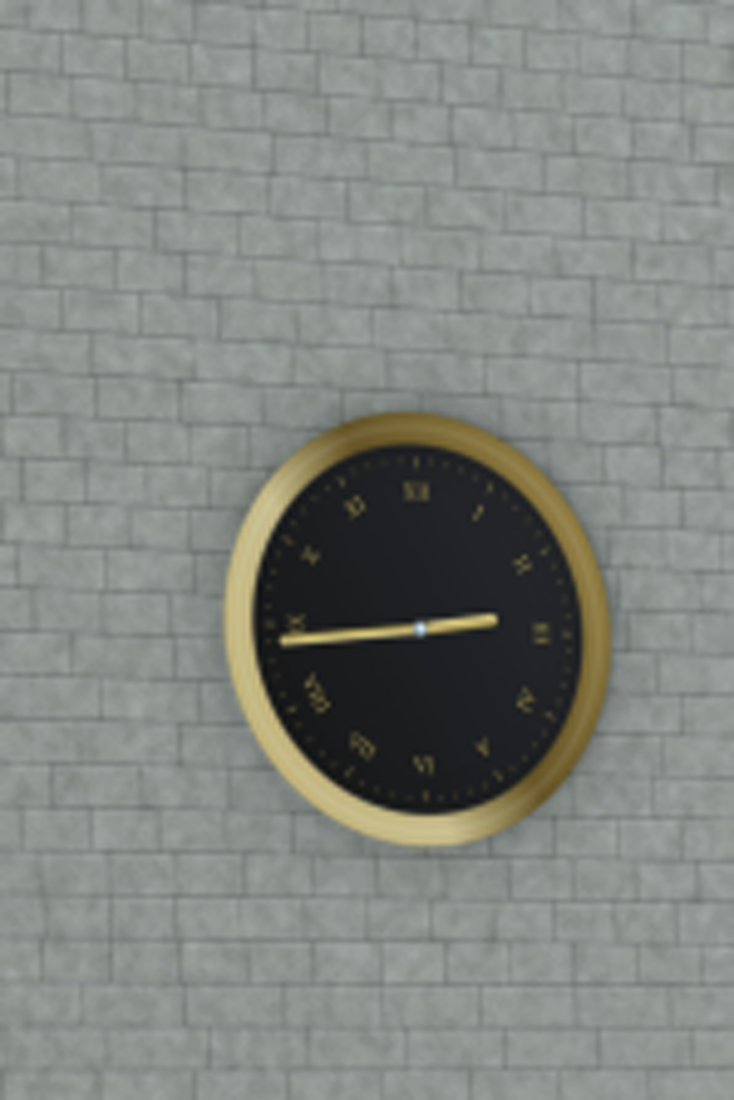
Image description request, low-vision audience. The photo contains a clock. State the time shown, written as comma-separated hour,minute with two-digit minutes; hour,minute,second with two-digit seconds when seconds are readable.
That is 2,44
